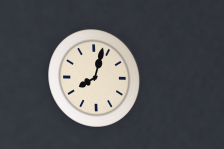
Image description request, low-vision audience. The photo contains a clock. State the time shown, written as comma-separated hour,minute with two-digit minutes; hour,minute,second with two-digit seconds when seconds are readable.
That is 8,03
